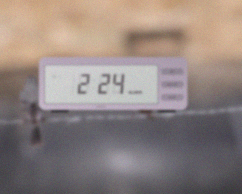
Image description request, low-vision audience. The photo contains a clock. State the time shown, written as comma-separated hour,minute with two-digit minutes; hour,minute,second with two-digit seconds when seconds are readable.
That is 2,24
